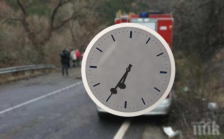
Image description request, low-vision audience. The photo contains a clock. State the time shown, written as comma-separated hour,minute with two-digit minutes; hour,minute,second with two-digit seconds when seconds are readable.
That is 6,35
